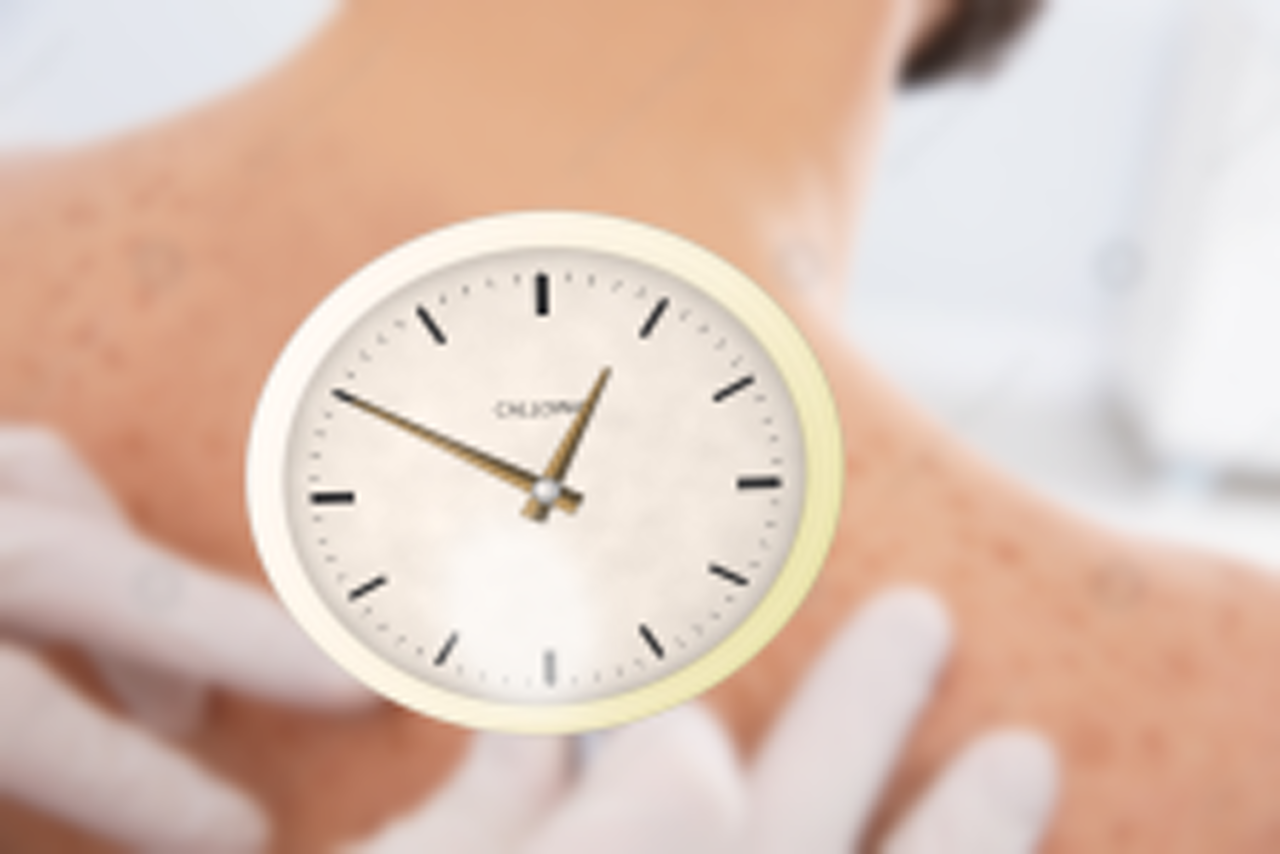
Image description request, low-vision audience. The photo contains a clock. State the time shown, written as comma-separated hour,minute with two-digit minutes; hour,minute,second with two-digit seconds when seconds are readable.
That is 12,50
